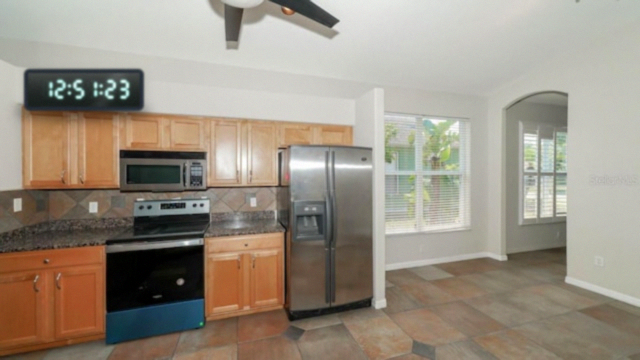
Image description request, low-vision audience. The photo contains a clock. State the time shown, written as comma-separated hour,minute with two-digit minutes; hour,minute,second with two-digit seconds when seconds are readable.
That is 12,51,23
